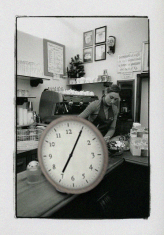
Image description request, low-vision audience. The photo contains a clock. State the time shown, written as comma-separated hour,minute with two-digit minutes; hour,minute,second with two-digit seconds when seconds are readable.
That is 7,05
